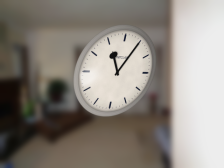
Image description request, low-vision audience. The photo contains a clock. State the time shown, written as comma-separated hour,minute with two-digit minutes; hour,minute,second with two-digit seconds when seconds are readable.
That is 11,05
